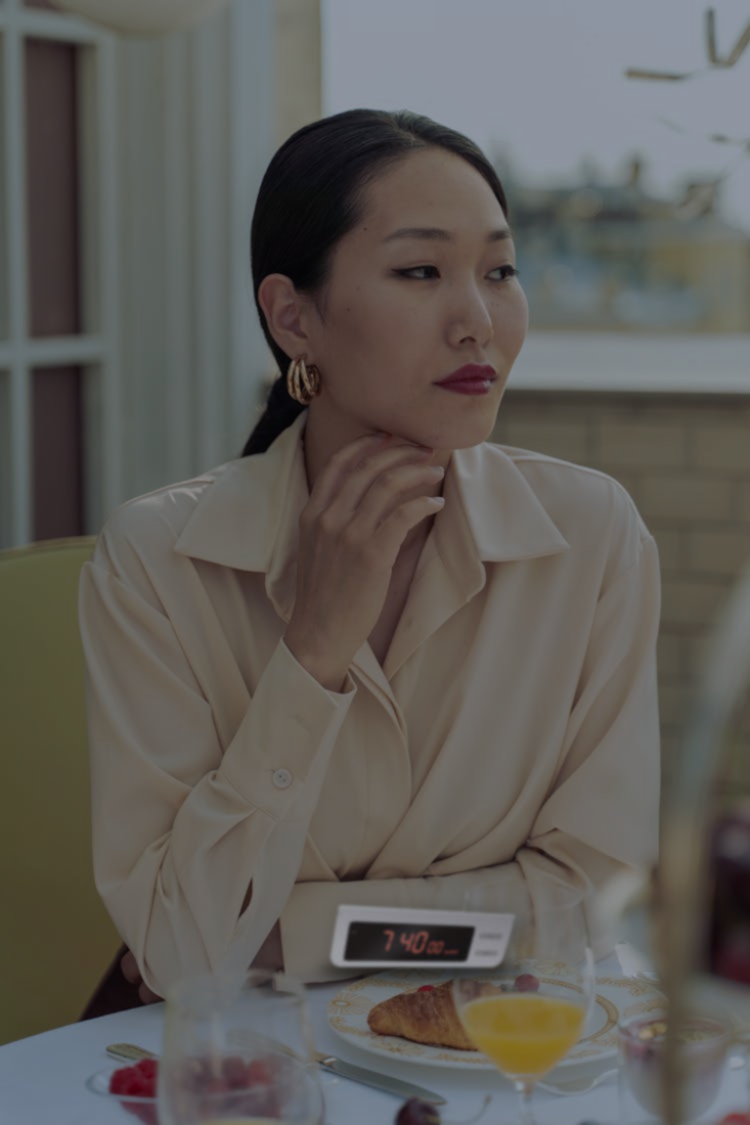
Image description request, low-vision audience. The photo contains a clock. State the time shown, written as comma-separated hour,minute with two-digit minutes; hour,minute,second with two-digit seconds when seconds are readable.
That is 7,40
